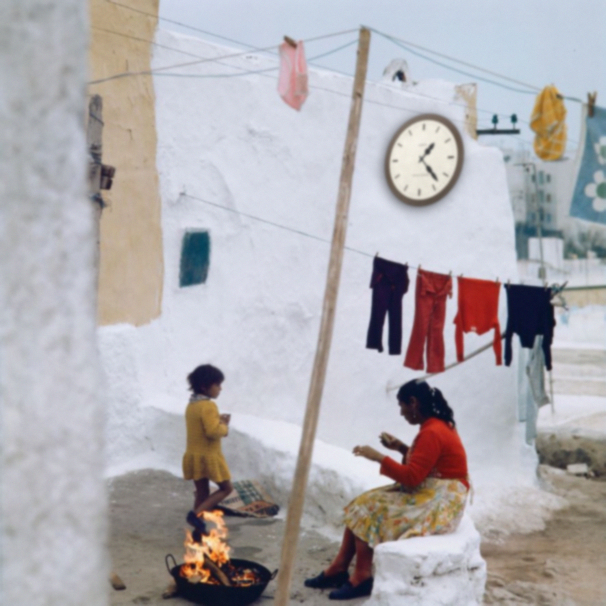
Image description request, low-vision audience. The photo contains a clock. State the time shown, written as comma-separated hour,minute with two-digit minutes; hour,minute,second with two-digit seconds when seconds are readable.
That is 1,23
